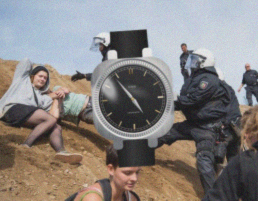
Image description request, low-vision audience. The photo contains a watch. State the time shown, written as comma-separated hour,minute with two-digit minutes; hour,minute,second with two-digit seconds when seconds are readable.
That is 4,54
